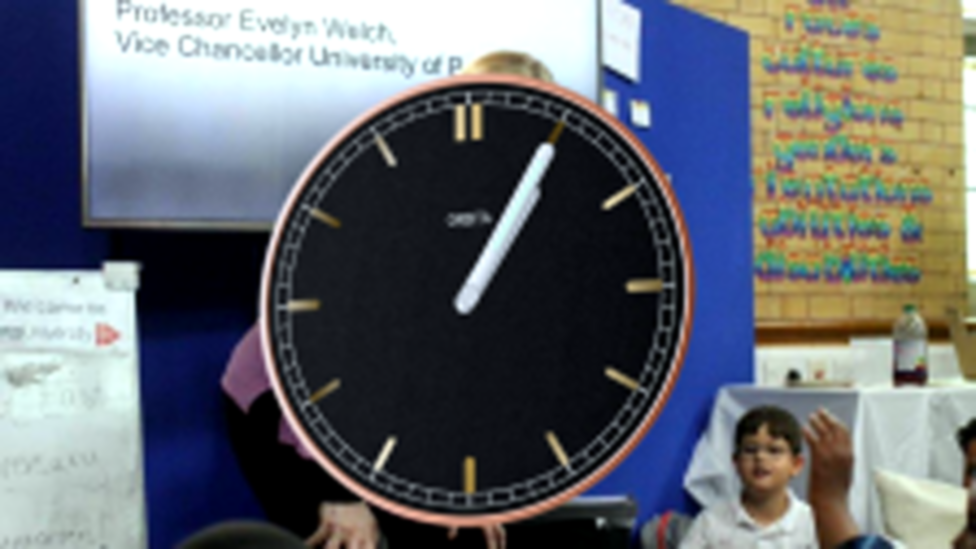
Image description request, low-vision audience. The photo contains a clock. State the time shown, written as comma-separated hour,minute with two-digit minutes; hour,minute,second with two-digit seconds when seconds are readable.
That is 1,05
